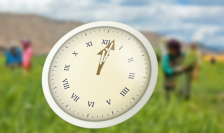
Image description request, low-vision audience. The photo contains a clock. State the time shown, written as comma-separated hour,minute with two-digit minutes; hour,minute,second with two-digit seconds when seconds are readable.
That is 12,02
